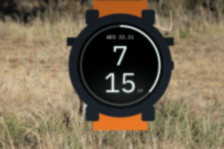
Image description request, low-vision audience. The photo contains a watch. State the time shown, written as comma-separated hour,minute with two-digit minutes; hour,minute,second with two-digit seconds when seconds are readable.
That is 7,15
